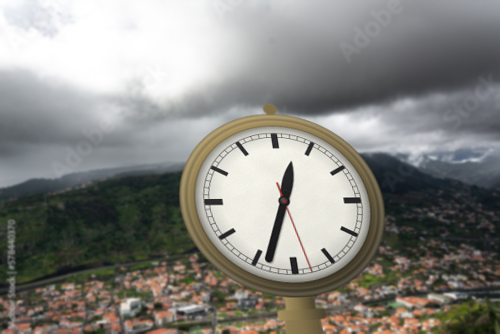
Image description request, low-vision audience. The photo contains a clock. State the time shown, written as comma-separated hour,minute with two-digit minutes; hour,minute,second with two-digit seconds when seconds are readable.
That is 12,33,28
